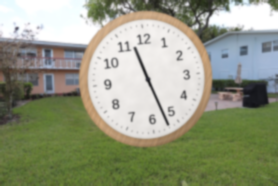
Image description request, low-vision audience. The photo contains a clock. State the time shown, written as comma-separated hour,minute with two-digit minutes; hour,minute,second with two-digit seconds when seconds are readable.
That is 11,27
